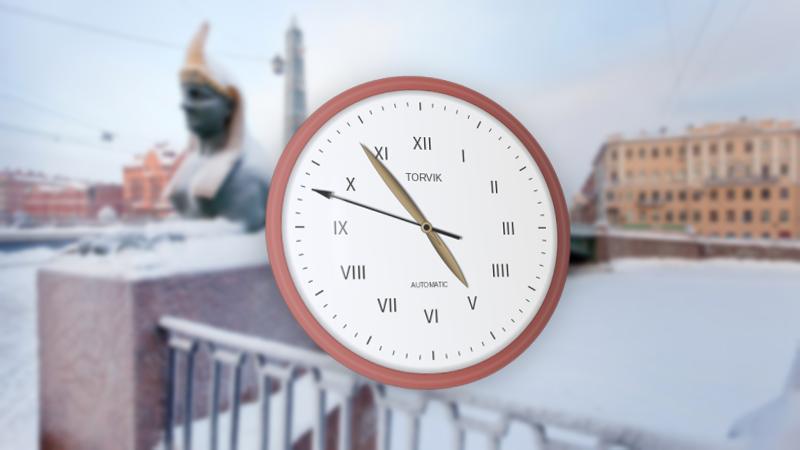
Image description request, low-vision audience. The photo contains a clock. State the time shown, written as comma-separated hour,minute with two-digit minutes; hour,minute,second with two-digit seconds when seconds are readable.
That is 4,53,48
